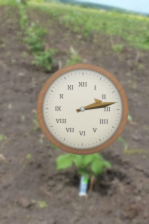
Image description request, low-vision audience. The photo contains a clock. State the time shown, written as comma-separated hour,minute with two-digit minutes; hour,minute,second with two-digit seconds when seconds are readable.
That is 2,13
